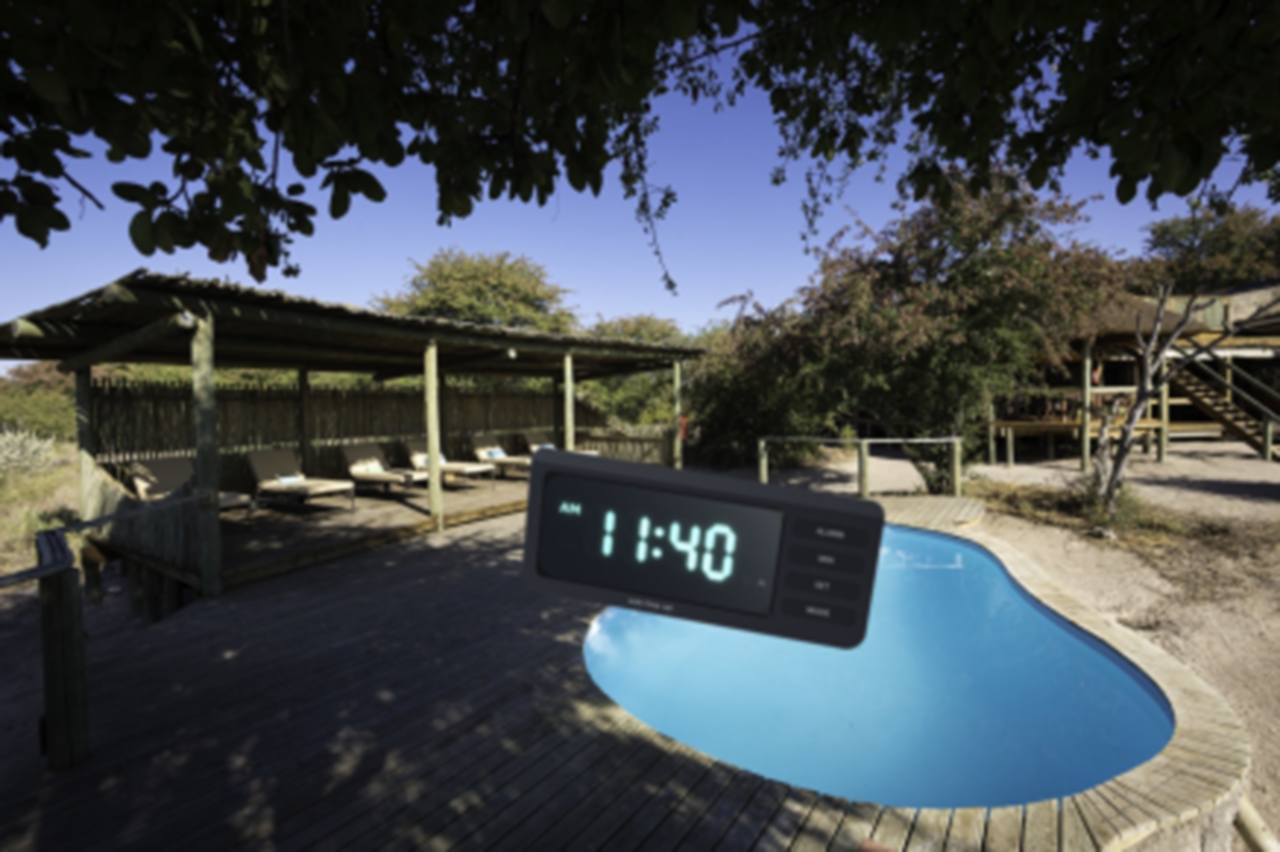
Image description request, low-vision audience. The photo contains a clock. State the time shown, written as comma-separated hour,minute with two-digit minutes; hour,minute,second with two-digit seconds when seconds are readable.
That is 11,40
